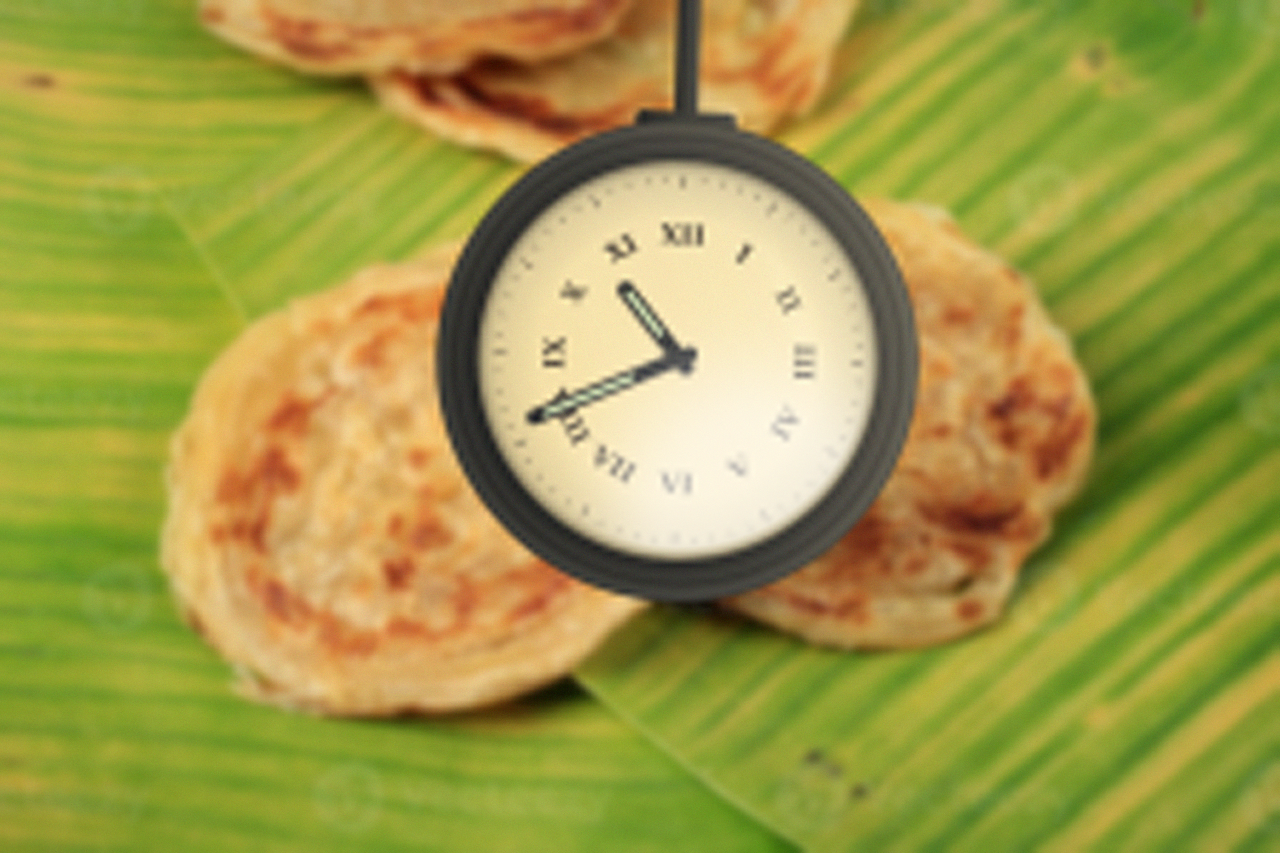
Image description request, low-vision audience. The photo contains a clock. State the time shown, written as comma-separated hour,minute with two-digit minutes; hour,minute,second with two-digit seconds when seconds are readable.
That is 10,41
